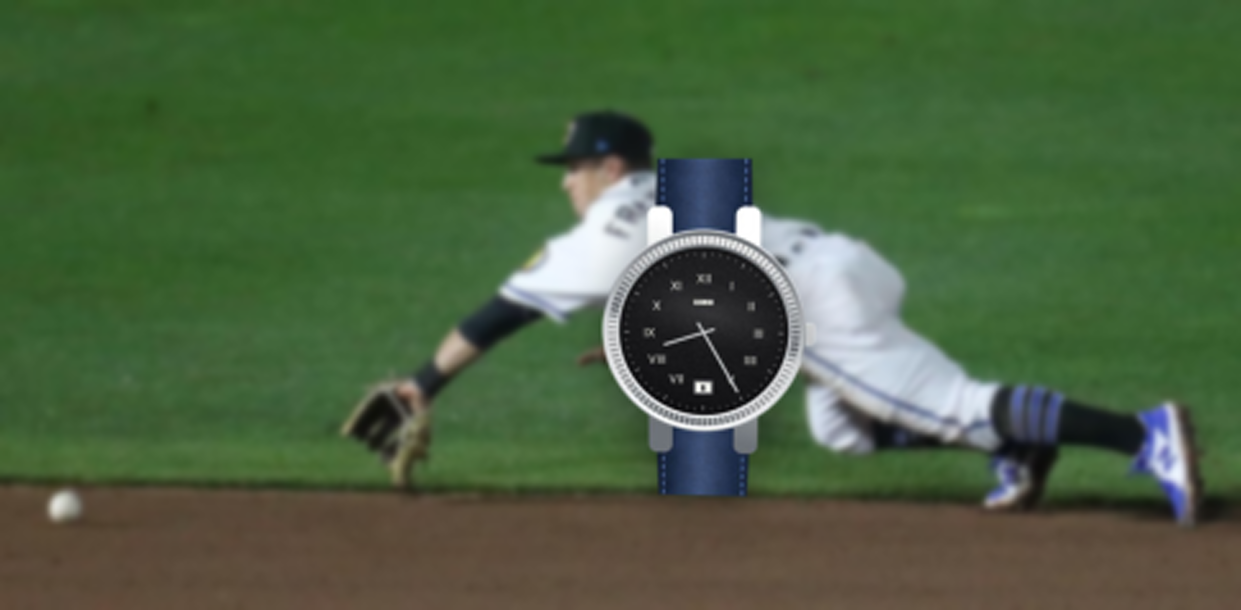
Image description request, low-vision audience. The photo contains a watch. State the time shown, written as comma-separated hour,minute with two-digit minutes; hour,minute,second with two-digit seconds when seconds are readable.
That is 8,25
